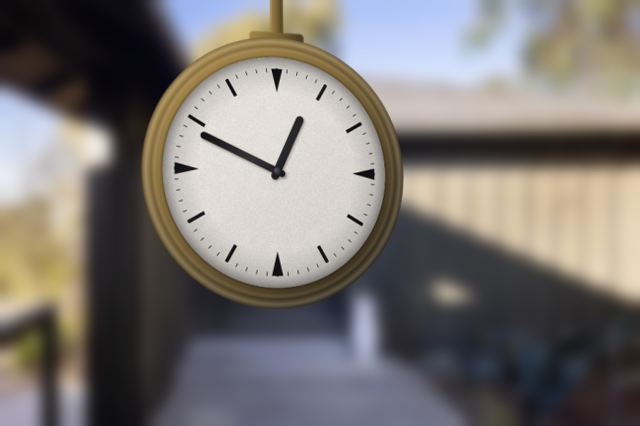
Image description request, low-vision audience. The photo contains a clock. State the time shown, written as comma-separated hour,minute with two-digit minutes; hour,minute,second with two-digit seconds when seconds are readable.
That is 12,49
